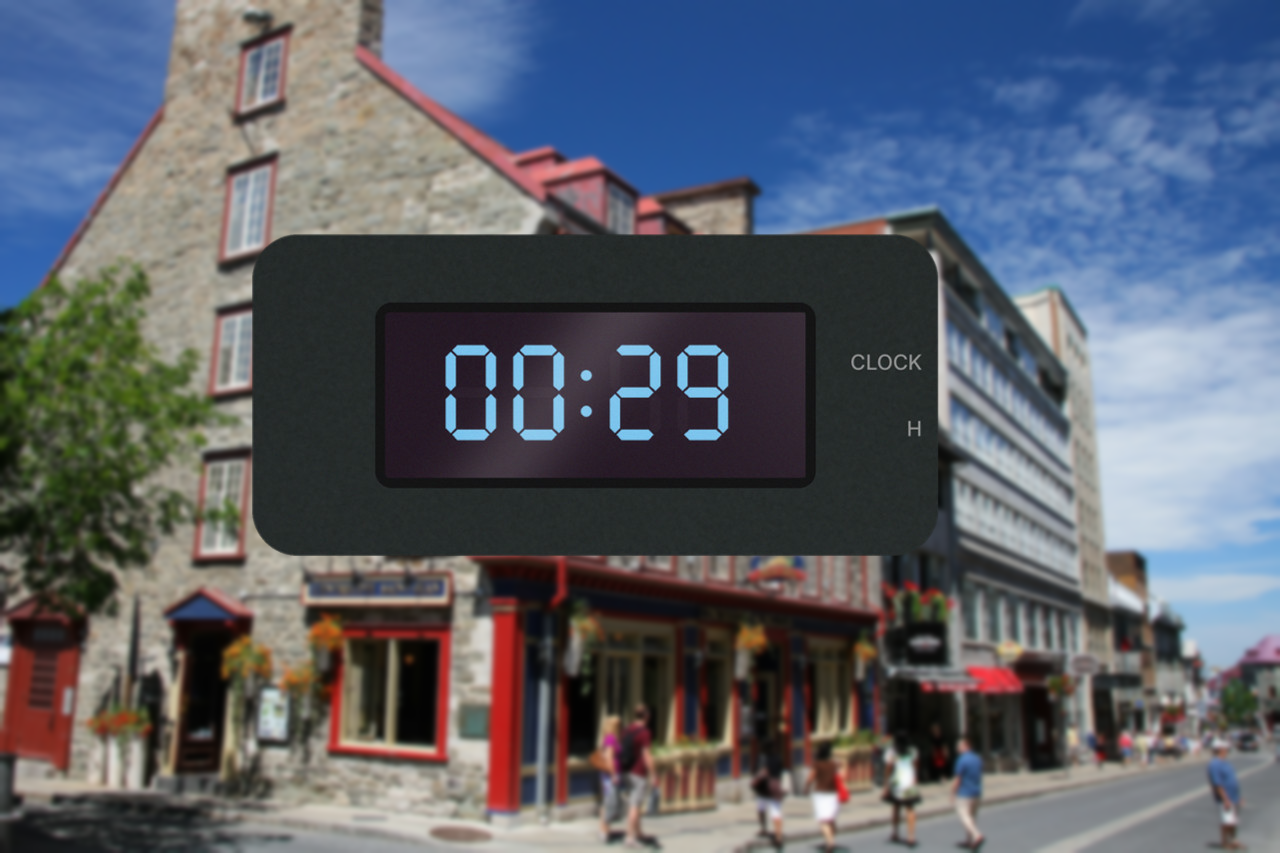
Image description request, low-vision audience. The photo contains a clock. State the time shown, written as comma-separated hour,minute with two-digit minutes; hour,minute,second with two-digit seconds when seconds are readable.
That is 0,29
